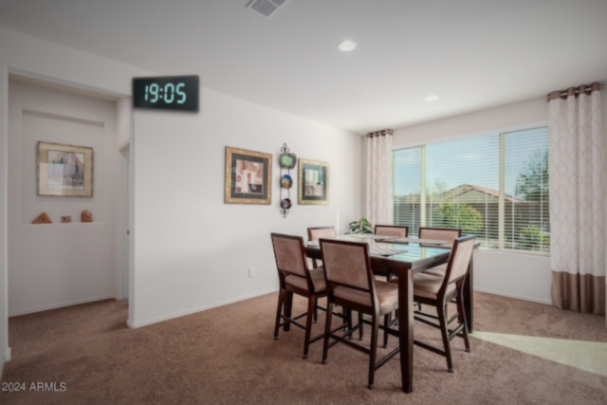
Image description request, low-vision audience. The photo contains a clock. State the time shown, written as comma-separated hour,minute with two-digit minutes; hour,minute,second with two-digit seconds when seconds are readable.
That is 19,05
